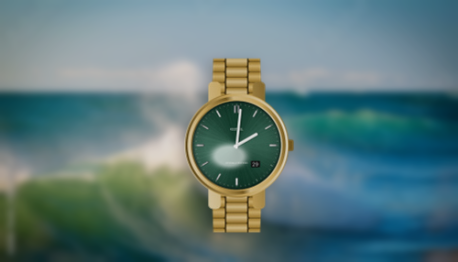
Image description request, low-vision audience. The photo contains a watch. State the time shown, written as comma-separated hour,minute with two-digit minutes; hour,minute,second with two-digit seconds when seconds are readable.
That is 2,01
